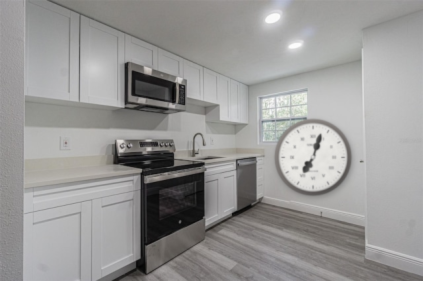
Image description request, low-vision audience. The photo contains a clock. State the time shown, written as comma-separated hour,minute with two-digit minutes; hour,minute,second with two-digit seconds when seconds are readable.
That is 7,03
